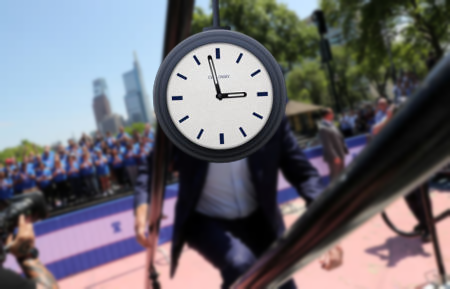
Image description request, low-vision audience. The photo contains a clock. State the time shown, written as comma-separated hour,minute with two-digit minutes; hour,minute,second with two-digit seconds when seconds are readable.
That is 2,58
